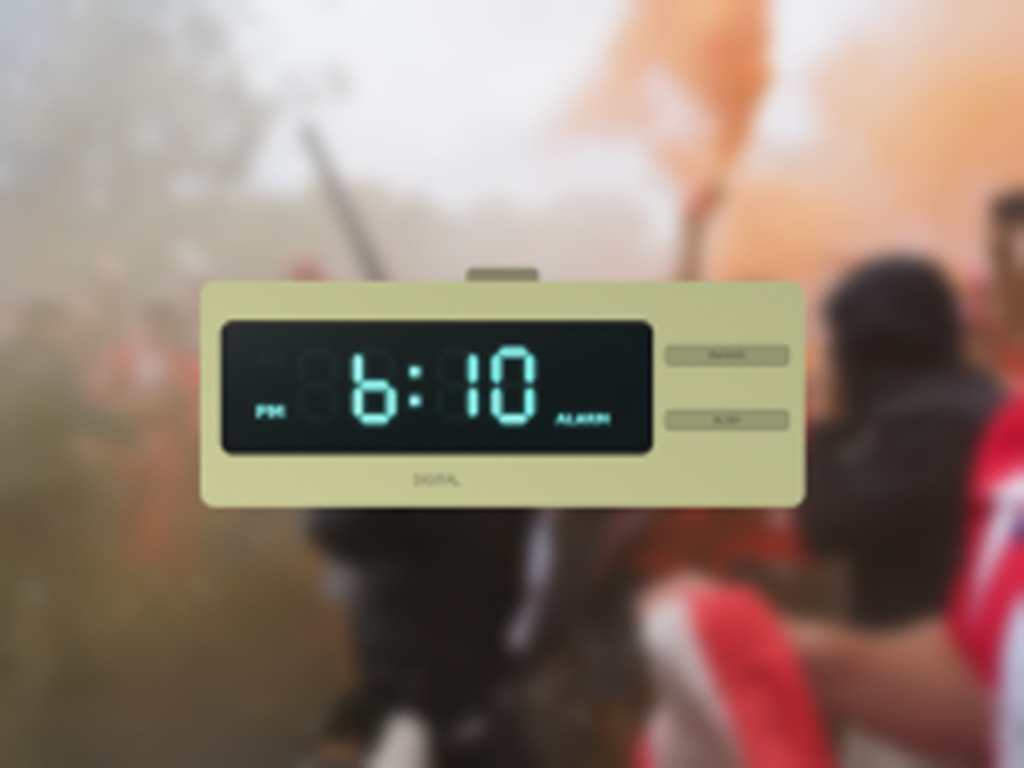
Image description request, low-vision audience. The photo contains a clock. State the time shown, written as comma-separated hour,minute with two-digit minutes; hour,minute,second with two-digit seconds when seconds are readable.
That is 6,10
